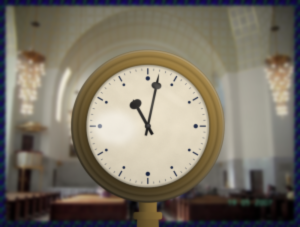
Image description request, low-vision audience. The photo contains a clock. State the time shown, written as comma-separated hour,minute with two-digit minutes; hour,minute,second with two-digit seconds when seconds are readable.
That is 11,02
